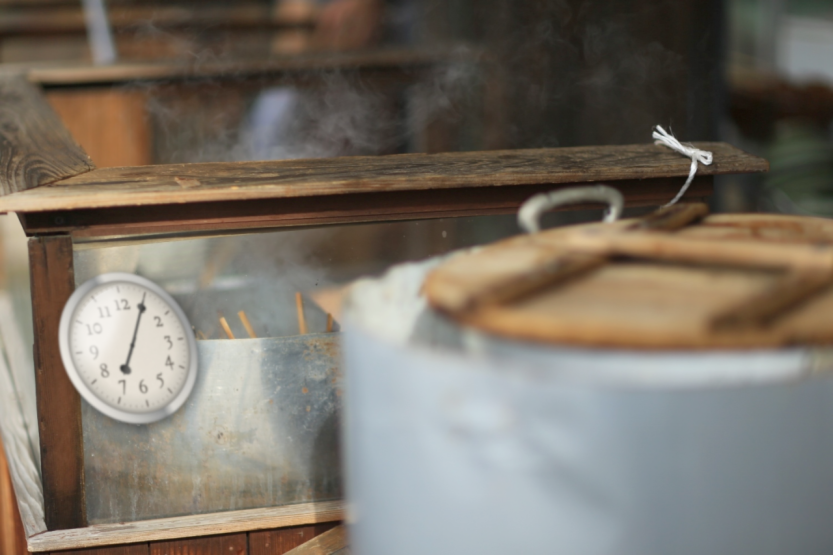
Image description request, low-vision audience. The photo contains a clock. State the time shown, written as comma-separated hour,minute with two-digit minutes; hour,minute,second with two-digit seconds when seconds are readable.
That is 7,05
